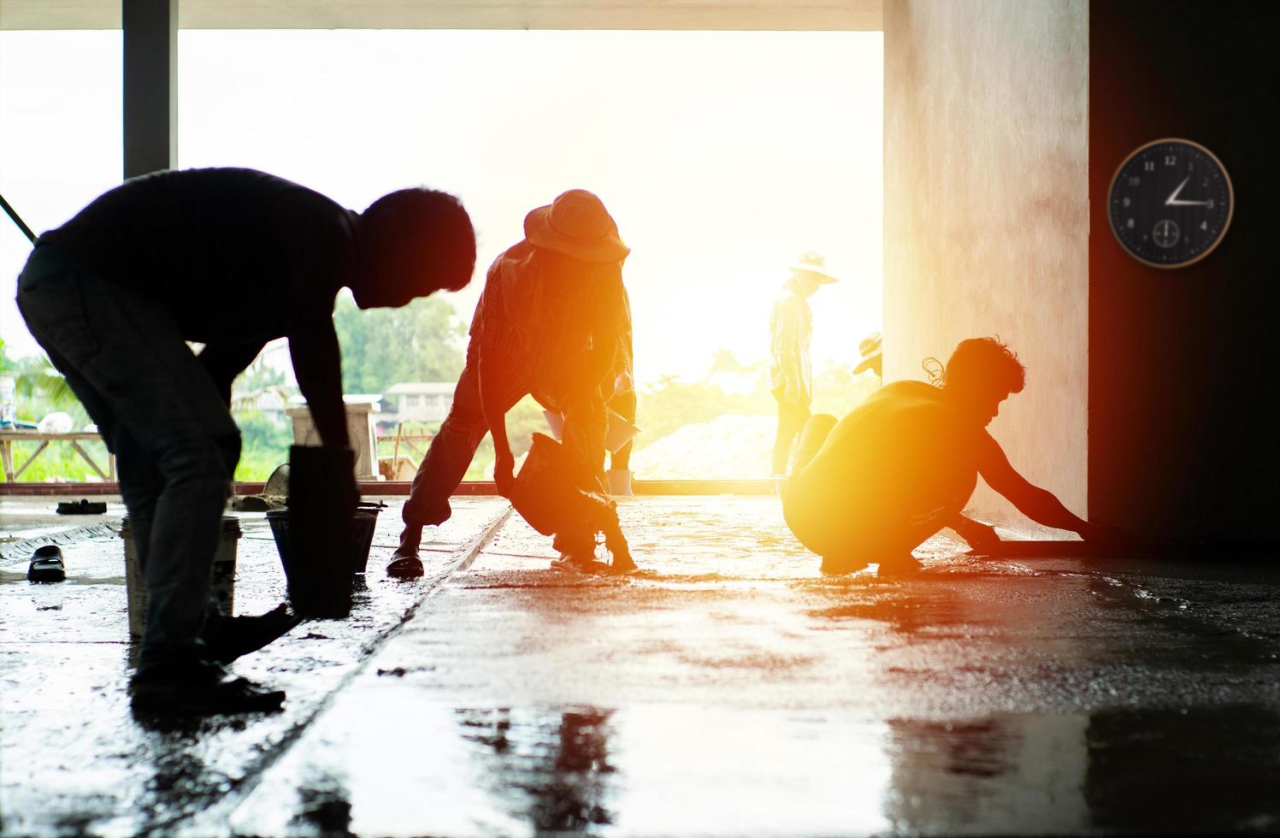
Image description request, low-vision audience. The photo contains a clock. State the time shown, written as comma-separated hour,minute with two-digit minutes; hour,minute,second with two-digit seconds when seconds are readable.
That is 1,15
